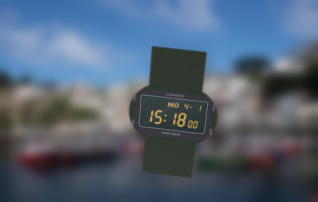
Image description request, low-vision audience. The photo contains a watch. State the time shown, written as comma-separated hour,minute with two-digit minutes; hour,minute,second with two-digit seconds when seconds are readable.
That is 15,18,00
